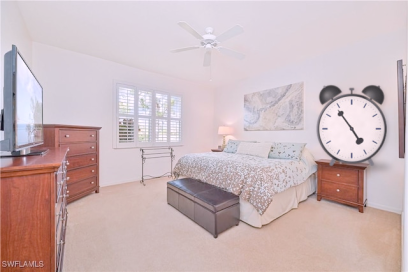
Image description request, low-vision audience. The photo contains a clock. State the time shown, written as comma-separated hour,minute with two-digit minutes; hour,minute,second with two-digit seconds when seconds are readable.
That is 4,54
